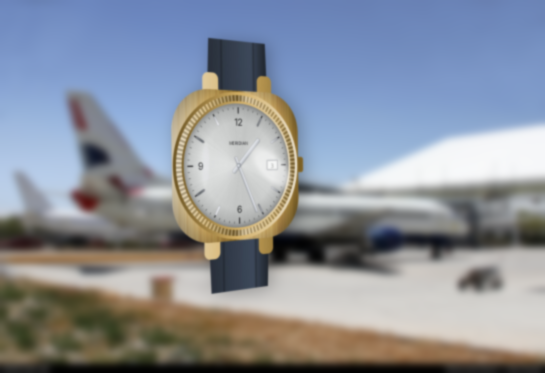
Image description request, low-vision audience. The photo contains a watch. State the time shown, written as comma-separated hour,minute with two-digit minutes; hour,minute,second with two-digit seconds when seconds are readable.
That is 1,26
